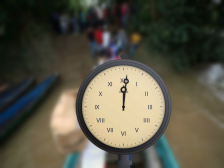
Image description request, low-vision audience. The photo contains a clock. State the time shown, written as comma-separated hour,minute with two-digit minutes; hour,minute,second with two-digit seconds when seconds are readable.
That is 12,01
